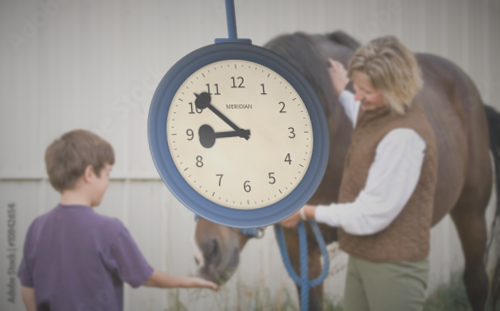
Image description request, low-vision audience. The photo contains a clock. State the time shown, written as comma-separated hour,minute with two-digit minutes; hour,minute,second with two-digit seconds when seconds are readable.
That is 8,52
